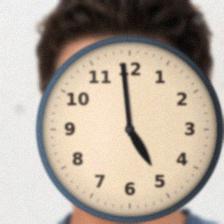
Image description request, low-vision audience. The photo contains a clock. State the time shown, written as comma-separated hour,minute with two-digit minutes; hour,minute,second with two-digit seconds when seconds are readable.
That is 4,59
